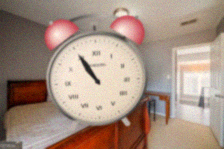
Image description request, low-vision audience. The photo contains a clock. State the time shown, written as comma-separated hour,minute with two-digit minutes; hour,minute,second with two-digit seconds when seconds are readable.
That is 10,55
